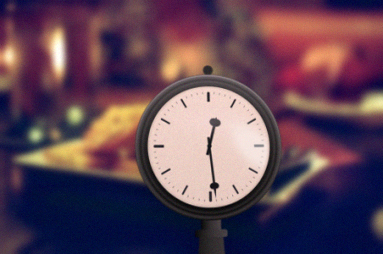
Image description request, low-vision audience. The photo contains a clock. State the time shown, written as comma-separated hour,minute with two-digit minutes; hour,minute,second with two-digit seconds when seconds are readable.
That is 12,29
